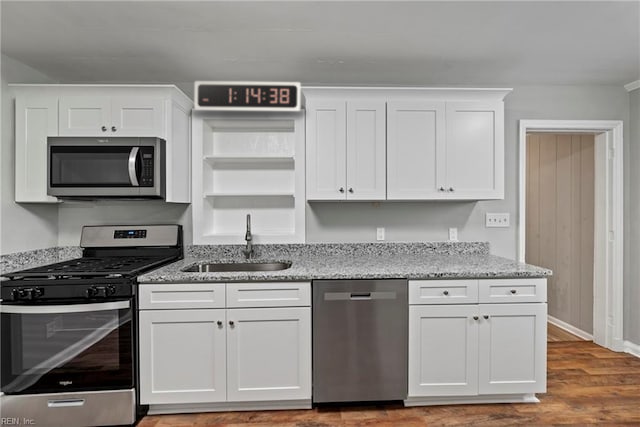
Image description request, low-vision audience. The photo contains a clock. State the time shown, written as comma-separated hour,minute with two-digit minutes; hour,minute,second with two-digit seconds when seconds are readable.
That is 1,14,38
